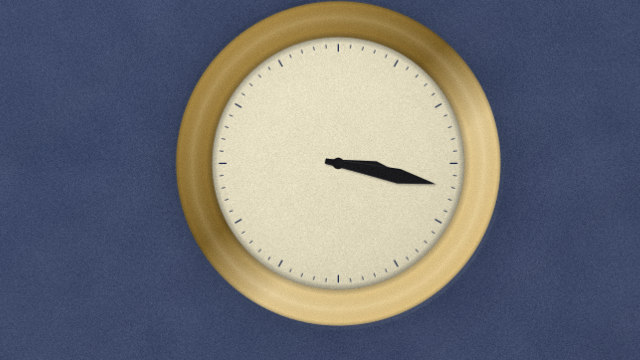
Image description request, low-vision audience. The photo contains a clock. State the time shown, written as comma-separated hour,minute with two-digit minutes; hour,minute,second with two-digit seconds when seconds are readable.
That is 3,17
